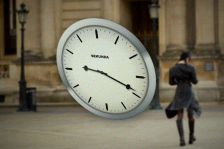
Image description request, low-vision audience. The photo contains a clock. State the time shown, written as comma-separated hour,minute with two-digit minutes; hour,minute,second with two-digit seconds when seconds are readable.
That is 9,19
